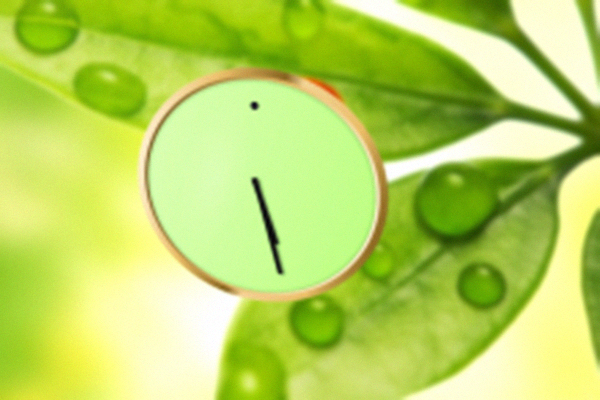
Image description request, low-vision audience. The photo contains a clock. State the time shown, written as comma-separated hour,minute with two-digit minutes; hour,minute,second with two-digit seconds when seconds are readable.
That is 5,28
